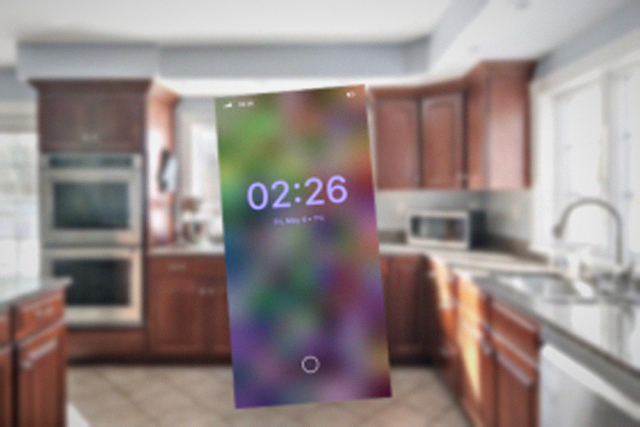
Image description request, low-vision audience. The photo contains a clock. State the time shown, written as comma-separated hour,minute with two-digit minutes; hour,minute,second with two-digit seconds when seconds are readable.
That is 2,26
